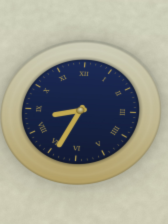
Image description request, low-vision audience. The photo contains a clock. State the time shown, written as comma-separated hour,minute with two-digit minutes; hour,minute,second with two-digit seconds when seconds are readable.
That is 8,34
